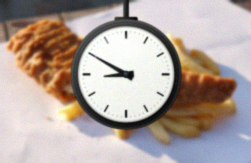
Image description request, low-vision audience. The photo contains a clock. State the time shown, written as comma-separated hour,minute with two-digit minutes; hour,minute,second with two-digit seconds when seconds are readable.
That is 8,50
